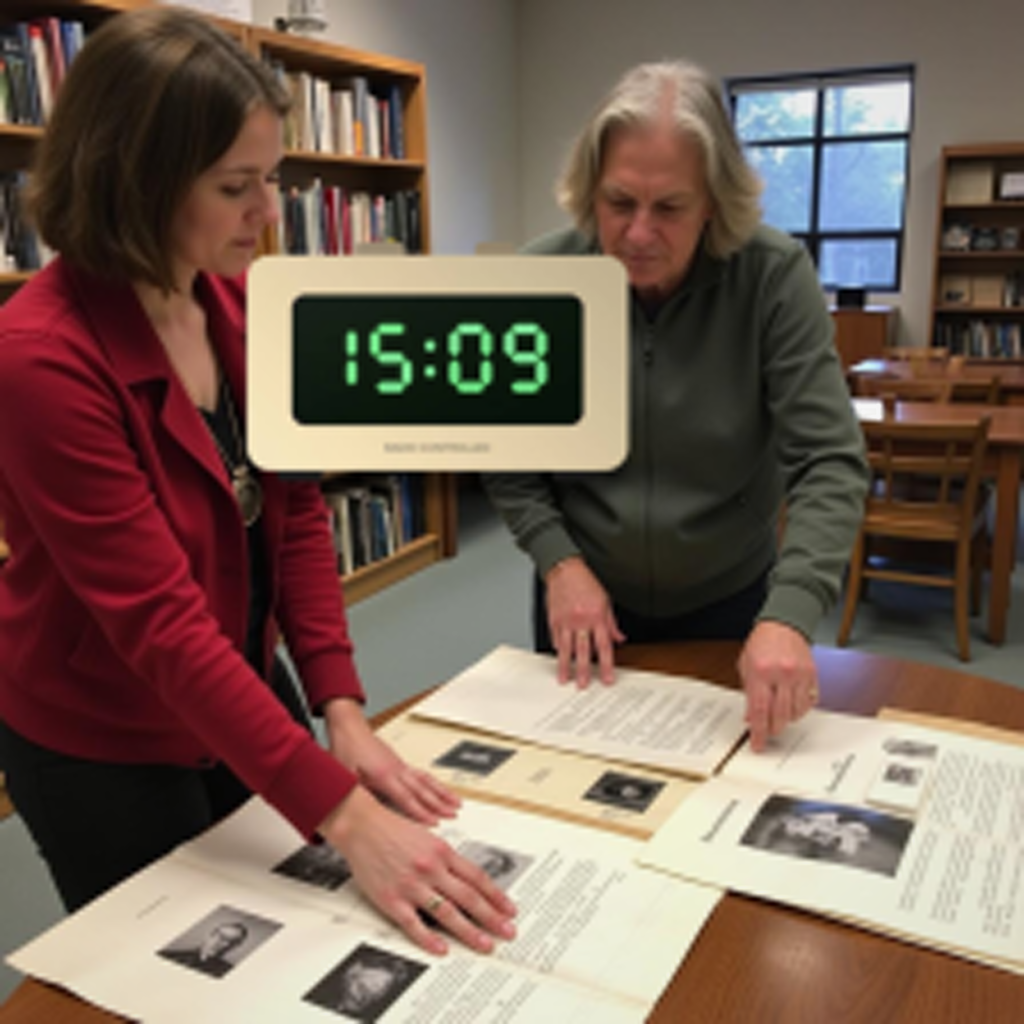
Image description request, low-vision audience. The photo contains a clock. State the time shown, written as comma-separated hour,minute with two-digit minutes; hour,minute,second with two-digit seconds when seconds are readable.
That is 15,09
